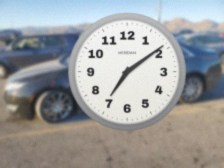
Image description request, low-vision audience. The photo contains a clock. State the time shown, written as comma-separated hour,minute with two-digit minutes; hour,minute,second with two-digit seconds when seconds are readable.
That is 7,09
